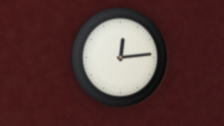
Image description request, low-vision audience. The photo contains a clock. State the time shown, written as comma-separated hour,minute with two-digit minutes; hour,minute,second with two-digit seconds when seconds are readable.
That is 12,14
